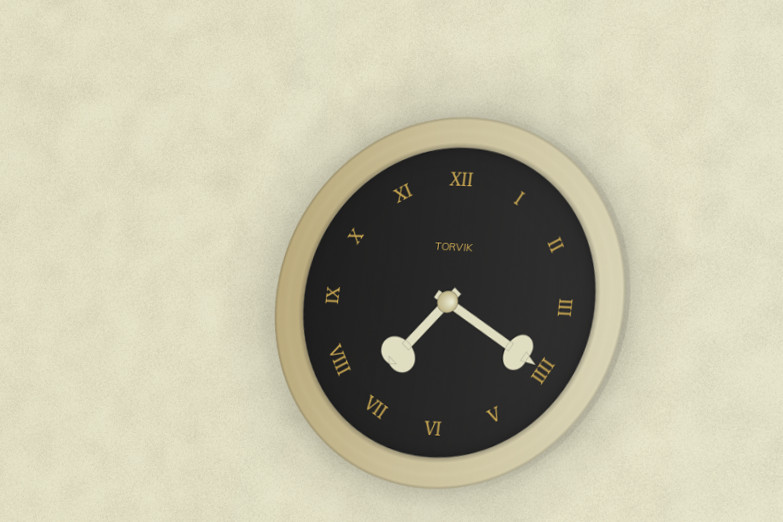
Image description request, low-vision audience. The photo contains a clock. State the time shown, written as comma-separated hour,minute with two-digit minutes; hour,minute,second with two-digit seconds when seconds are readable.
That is 7,20
